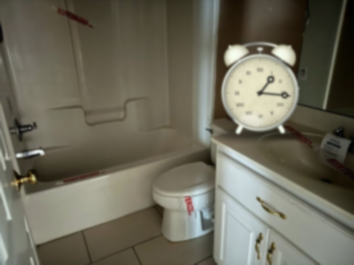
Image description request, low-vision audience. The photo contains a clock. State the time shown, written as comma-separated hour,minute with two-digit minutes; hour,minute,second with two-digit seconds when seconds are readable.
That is 1,16
